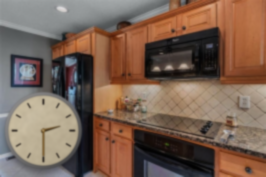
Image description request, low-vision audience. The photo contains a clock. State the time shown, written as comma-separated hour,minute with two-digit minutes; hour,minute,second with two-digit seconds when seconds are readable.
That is 2,30
